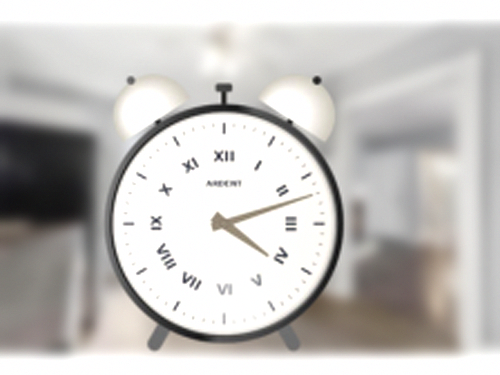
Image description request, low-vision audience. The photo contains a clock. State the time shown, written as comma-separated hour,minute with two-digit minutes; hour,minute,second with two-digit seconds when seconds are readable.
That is 4,12
